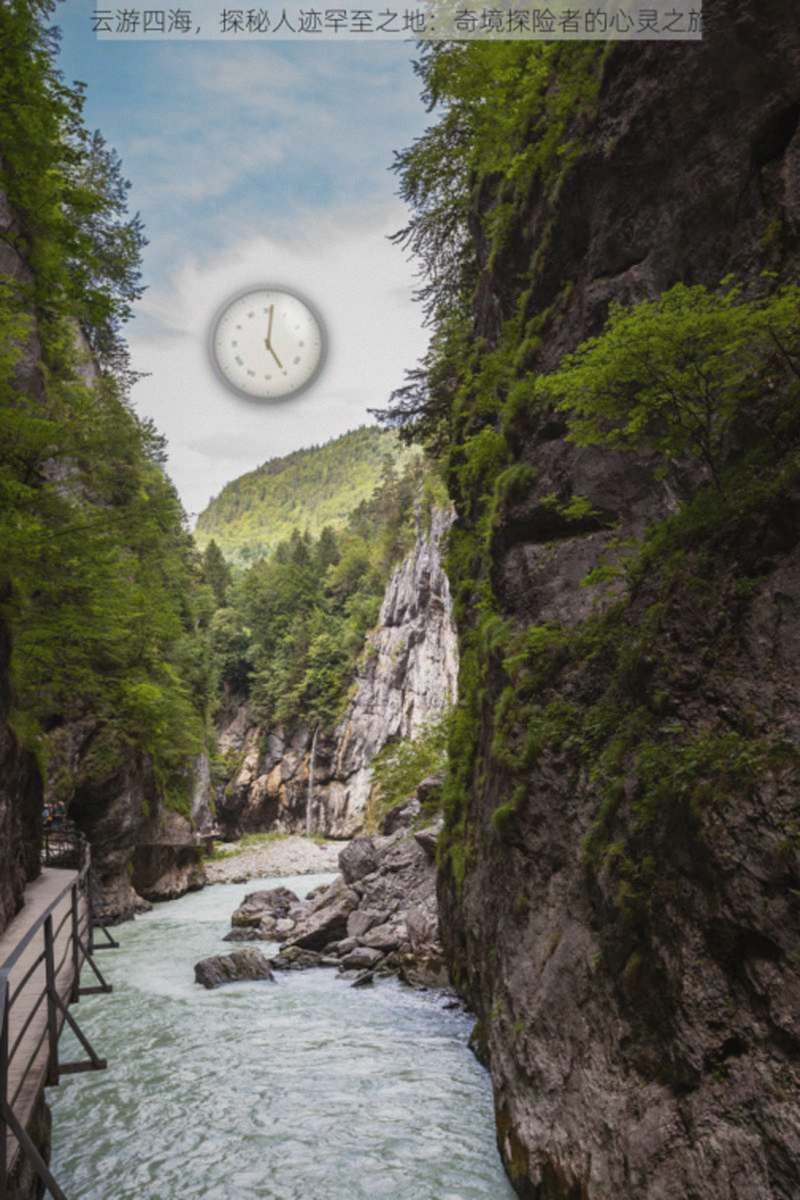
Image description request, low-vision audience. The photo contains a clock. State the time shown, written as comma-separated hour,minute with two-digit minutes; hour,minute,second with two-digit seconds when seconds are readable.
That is 5,01
